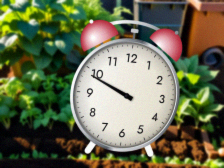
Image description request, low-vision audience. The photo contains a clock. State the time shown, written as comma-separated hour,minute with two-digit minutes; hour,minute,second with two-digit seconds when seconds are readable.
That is 9,49
